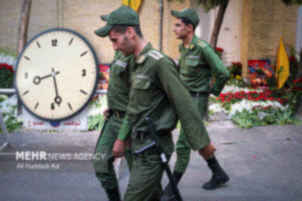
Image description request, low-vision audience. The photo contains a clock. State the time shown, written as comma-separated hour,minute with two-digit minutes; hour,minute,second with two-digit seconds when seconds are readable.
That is 8,28
